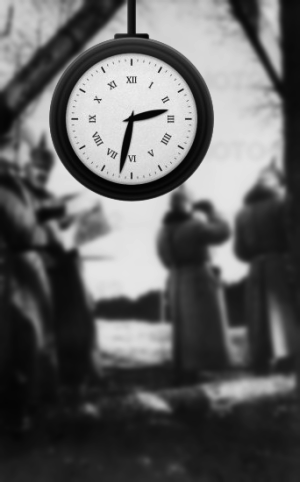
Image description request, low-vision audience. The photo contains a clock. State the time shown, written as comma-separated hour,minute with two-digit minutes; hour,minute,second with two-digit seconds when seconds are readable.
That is 2,32
